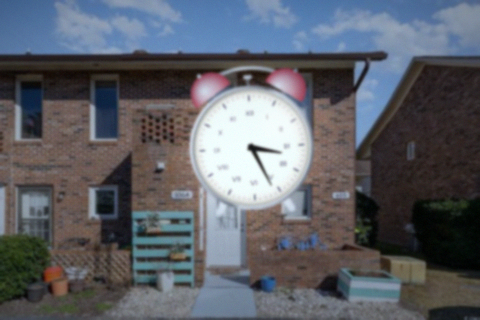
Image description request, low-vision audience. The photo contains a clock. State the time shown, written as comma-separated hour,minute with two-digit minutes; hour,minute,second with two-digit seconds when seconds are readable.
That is 3,26
